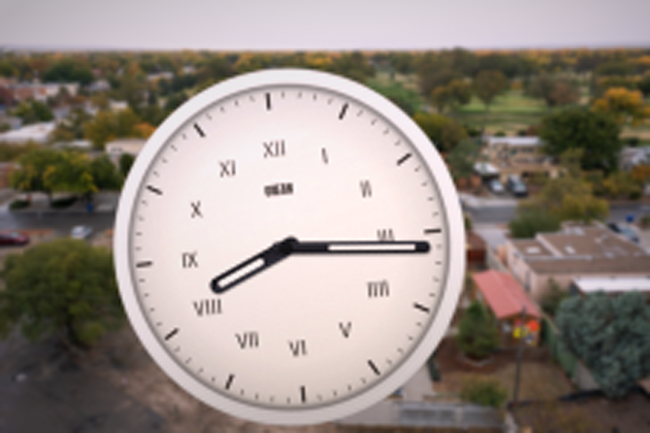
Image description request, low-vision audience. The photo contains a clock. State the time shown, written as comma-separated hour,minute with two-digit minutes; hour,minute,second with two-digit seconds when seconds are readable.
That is 8,16
